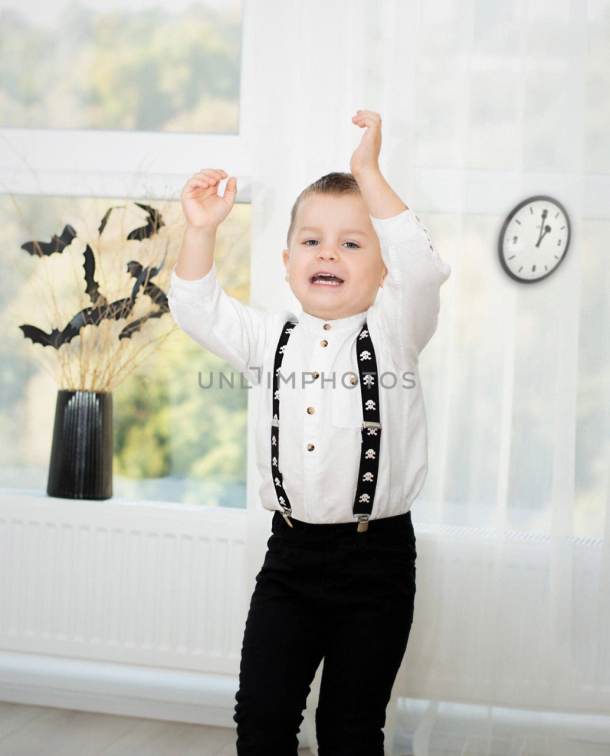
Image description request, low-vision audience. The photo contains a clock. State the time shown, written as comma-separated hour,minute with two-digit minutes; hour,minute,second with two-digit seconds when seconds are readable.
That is 1,00
